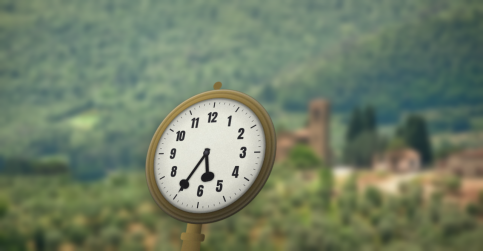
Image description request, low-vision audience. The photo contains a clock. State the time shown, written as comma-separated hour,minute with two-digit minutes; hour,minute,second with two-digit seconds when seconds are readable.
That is 5,35
